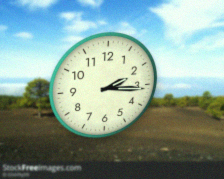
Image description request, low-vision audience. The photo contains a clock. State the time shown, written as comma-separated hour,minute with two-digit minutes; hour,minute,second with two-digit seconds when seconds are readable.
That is 2,16
